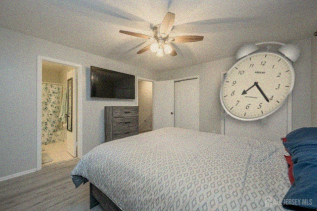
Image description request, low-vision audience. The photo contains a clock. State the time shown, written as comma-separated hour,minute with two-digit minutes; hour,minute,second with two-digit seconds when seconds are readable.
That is 7,22
